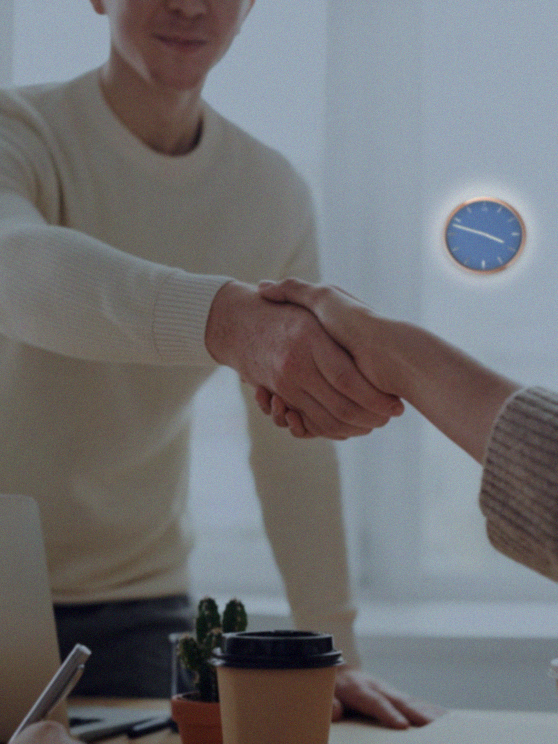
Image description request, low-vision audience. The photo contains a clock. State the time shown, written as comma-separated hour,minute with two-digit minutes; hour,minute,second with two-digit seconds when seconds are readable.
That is 3,48
